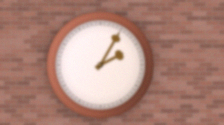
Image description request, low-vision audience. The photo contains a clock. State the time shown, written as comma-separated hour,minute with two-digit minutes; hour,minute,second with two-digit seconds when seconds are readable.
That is 2,05
